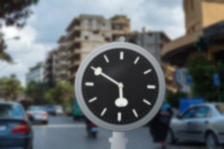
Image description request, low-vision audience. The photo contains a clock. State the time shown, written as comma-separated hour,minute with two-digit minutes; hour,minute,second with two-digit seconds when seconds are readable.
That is 5,50
